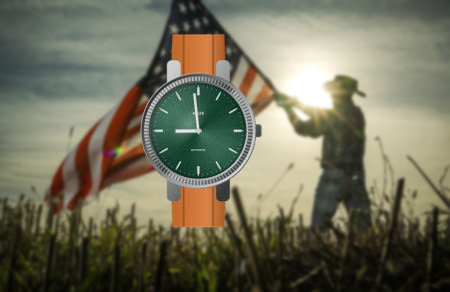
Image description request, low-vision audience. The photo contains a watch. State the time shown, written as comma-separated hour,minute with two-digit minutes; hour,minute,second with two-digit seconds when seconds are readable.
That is 8,59
